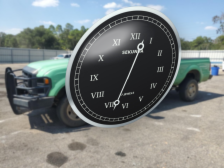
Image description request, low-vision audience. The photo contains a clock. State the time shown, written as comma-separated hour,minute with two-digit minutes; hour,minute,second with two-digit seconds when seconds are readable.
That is 12,33
